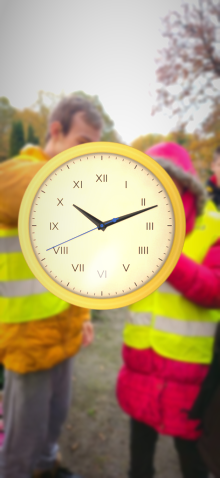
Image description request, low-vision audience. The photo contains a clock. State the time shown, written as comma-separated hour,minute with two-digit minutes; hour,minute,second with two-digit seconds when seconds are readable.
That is 10,11,41
